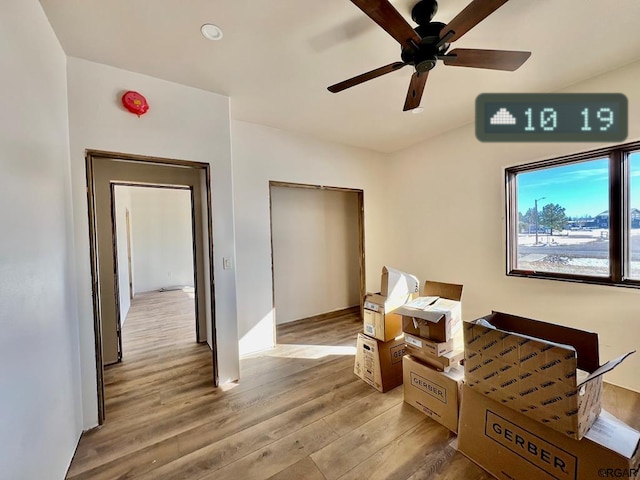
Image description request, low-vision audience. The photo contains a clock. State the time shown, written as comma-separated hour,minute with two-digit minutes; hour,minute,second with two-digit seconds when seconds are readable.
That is 10,19
